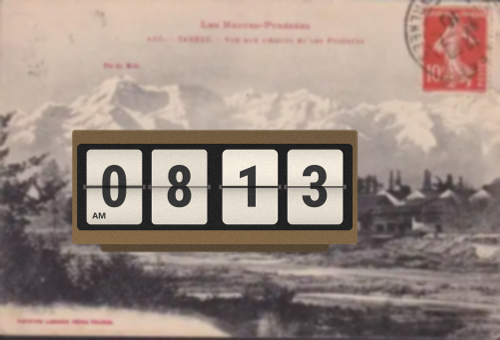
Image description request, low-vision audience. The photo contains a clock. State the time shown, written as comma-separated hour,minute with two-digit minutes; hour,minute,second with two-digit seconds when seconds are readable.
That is 8,13
